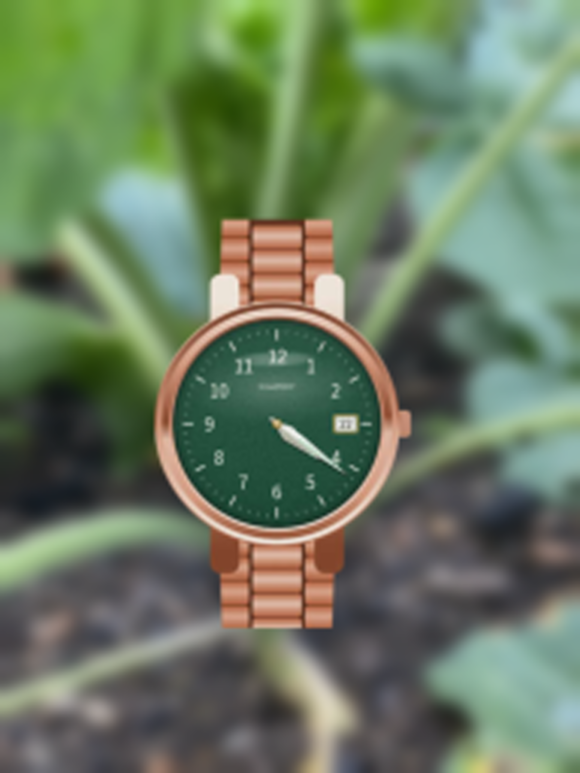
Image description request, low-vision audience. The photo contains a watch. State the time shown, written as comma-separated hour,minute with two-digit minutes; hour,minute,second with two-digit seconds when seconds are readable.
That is 4,21
